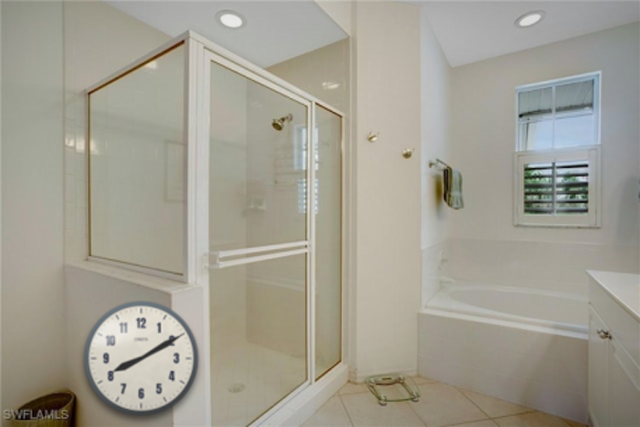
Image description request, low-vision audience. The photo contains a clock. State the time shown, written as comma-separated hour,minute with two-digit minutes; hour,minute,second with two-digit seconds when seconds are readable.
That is 8,10
